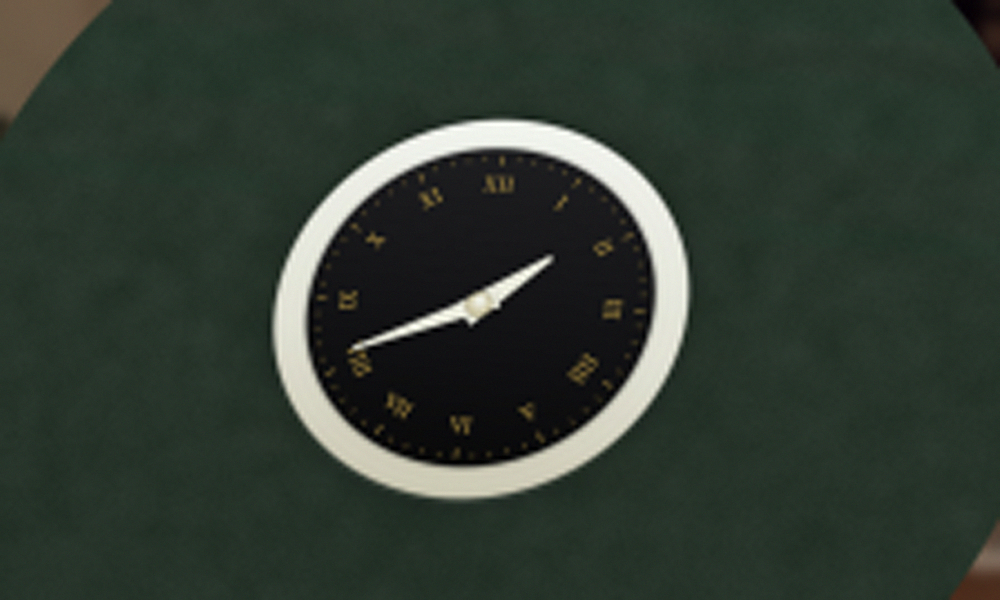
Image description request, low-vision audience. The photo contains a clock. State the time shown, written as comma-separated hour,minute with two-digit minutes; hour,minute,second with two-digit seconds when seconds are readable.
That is 1,41
